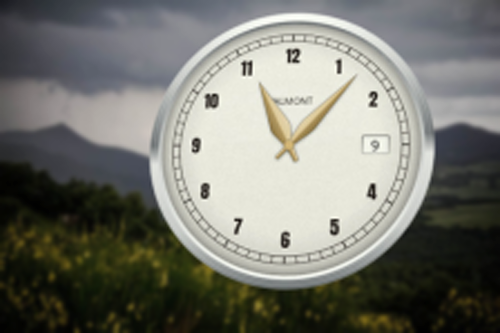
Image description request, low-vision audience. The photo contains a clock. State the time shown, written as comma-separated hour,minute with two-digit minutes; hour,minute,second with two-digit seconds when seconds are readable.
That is 11,07
